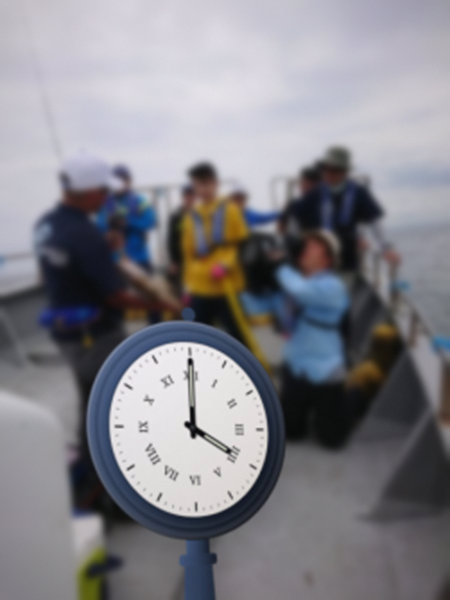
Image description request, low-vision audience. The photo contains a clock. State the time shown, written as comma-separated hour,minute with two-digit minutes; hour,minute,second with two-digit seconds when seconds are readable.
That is 4,00
